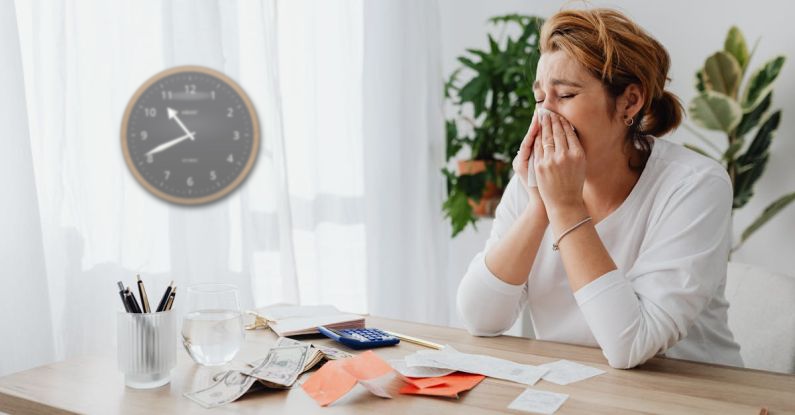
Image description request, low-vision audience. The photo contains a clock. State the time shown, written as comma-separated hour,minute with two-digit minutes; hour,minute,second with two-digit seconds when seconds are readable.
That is 10,41
